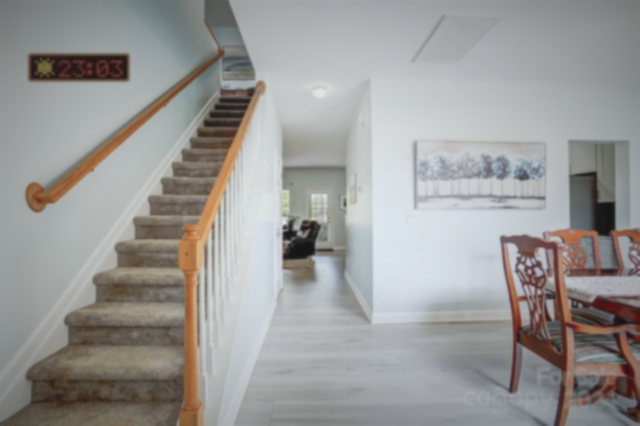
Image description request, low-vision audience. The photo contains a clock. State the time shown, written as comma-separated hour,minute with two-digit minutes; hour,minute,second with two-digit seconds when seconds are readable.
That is 23,03
